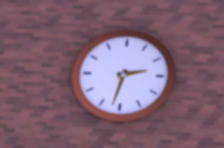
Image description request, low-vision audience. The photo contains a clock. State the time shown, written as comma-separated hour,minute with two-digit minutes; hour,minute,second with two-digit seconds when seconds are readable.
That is 2,32
